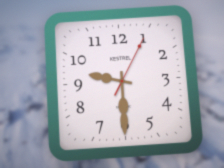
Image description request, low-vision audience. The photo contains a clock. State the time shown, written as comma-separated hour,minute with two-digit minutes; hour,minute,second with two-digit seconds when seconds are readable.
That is 9,30,05
